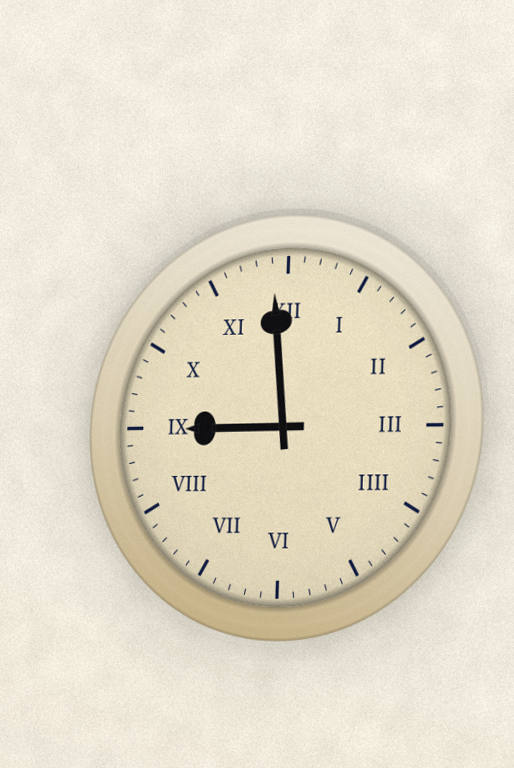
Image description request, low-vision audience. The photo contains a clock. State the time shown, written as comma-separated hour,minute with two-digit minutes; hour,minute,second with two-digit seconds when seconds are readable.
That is 8,59
